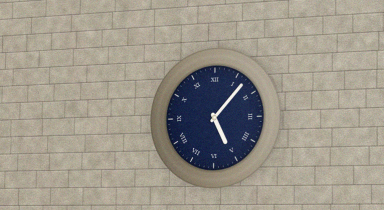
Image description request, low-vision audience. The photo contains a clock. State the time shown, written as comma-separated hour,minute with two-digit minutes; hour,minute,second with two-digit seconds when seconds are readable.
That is 5,07
